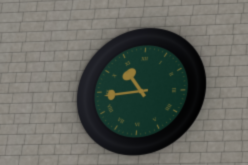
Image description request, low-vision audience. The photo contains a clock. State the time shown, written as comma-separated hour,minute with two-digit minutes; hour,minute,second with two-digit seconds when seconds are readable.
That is 10,44
